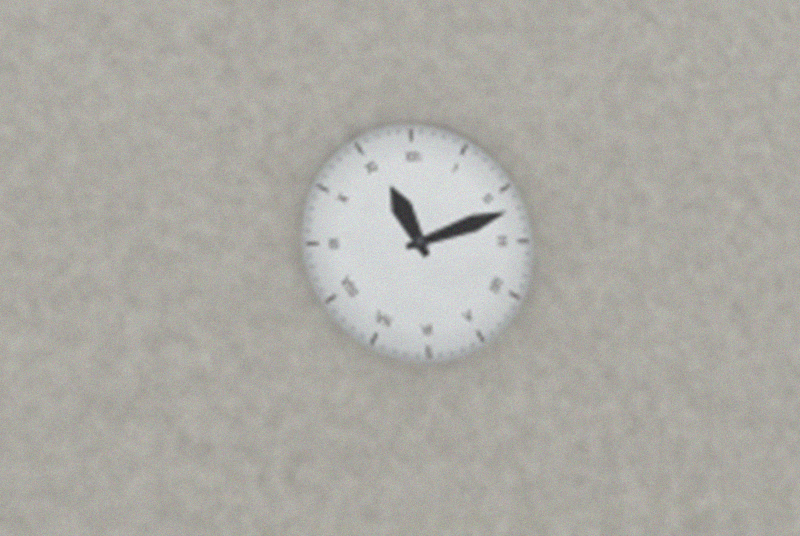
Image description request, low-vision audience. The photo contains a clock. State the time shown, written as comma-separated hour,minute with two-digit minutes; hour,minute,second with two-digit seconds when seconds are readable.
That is 11,12
